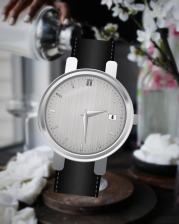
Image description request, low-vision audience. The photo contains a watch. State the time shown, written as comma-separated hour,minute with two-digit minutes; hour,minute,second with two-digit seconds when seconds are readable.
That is 2,29
